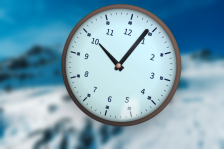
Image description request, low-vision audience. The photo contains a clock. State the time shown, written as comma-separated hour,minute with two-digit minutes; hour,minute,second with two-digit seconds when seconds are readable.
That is 10,04
